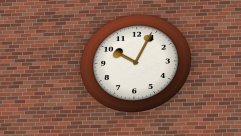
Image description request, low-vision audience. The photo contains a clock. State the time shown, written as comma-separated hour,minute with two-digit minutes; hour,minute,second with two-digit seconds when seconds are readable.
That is 10,04
